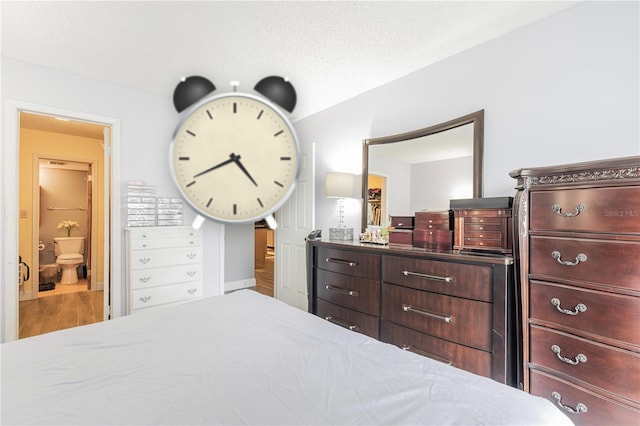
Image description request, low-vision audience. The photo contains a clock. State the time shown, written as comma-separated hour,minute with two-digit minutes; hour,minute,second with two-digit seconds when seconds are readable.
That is 4,41
